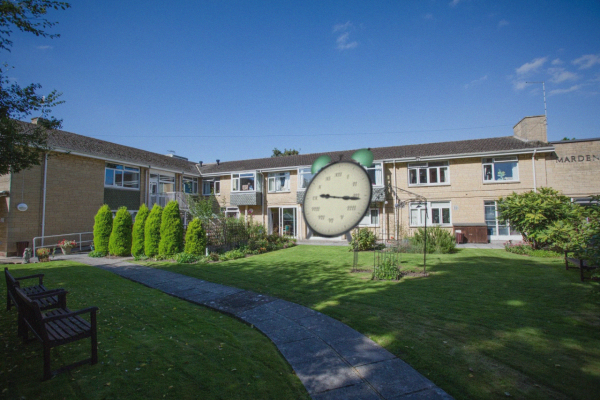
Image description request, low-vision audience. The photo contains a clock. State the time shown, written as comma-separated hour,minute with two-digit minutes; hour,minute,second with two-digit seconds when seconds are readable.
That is 9,16
